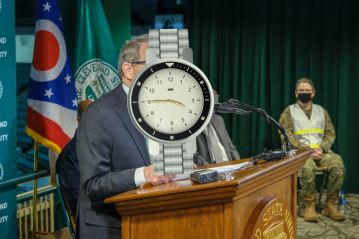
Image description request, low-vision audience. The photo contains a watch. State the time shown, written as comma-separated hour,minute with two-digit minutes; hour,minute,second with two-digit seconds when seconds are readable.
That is 3,45
